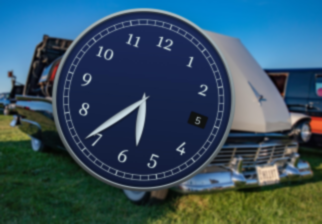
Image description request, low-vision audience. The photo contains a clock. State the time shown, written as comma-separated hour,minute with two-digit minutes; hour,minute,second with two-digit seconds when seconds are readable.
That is 5,36
